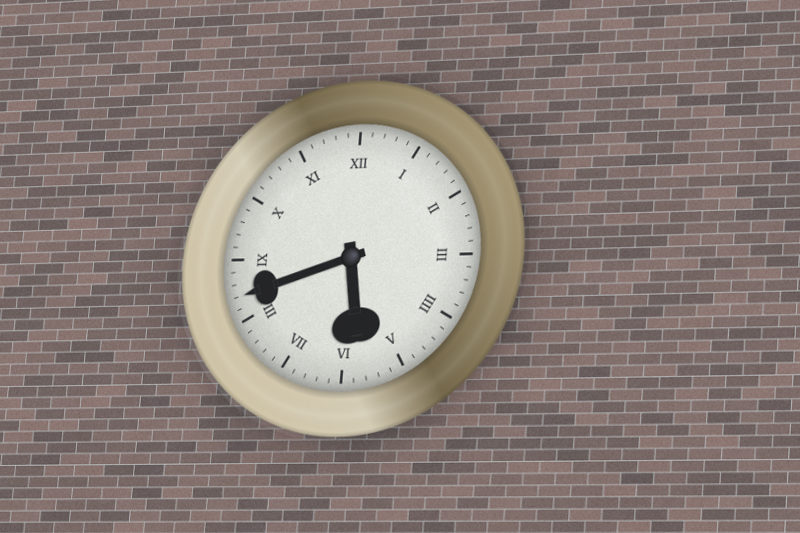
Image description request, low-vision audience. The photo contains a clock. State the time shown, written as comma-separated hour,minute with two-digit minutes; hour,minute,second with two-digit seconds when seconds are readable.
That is 5,42
